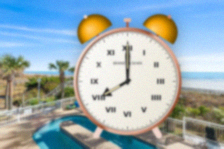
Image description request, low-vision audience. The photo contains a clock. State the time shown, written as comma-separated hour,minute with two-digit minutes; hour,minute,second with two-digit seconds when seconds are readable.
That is 8,00
